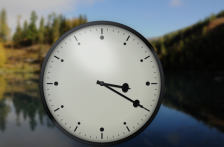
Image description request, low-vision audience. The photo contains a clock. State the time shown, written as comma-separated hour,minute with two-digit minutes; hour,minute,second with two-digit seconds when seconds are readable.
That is 3,20
